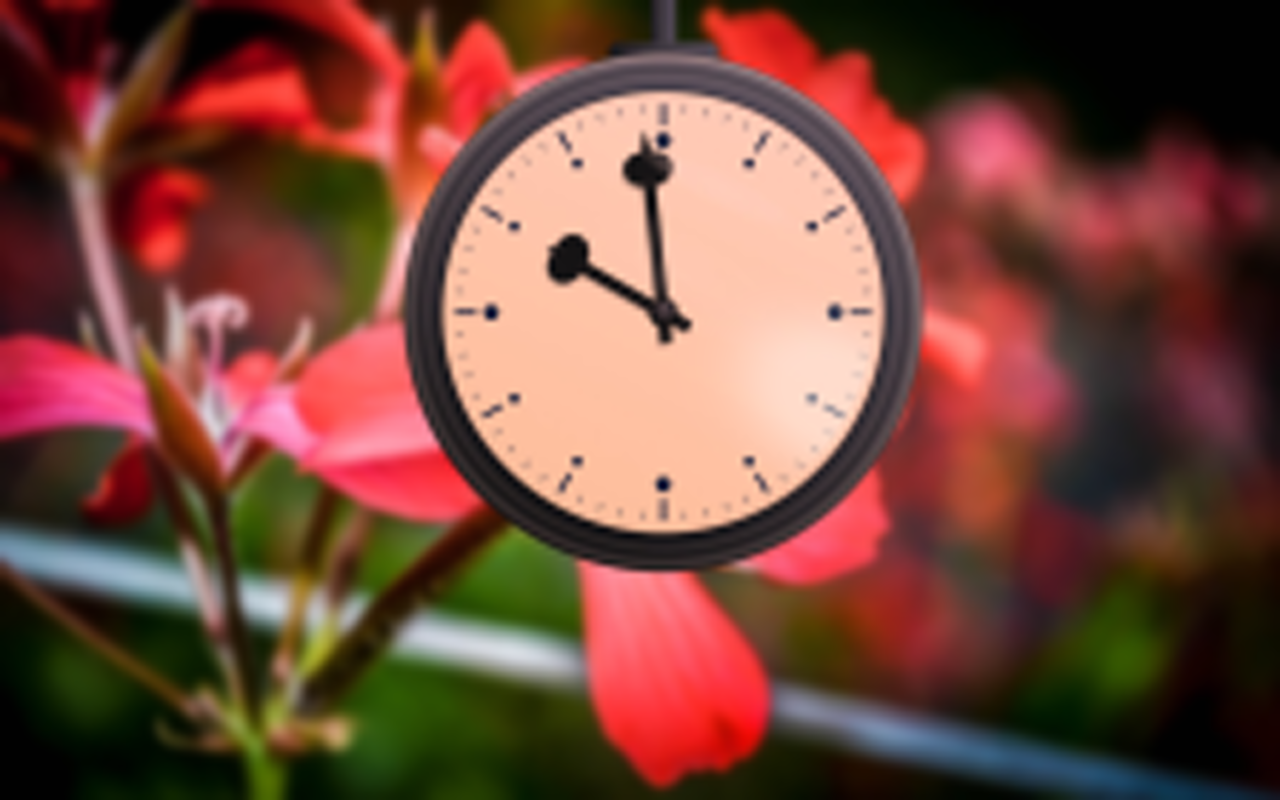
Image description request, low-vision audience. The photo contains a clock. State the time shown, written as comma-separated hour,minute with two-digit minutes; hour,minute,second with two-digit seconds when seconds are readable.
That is 9,59
